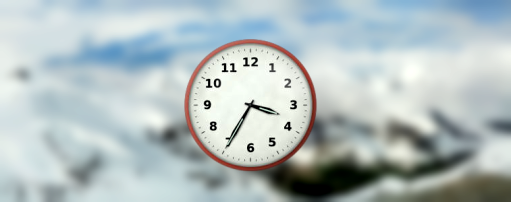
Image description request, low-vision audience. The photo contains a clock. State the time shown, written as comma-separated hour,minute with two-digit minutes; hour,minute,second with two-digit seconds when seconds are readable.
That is 3,35
